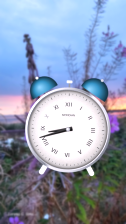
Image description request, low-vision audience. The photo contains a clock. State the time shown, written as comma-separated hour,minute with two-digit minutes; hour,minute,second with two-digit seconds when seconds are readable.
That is 8,42
